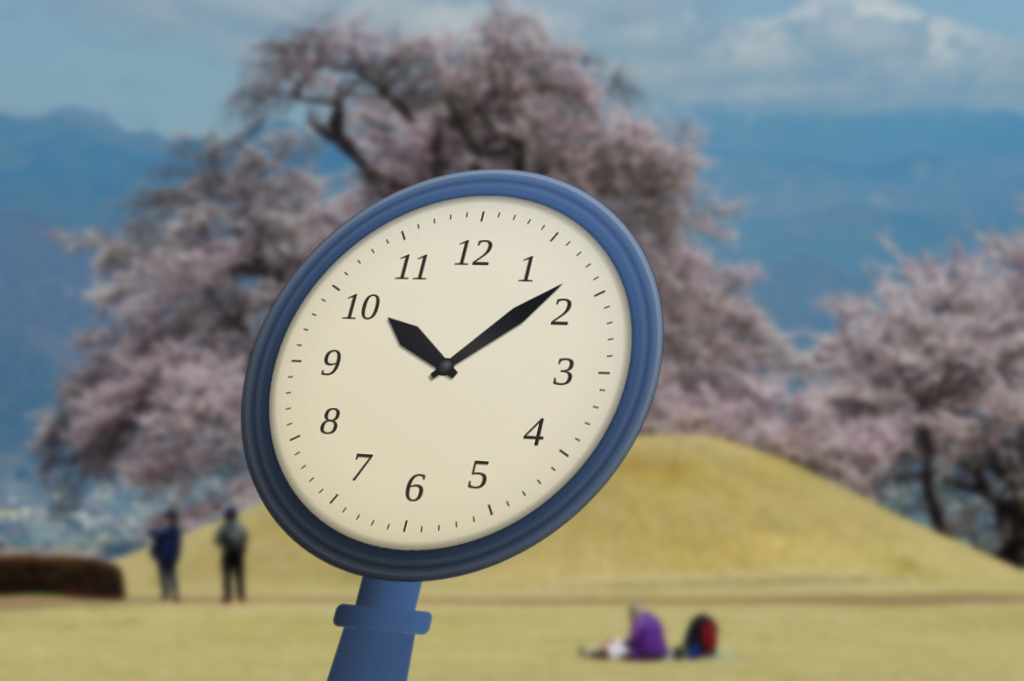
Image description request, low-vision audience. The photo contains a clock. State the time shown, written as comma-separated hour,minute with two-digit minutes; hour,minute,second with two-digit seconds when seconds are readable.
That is 10,08
